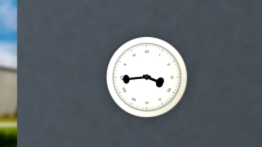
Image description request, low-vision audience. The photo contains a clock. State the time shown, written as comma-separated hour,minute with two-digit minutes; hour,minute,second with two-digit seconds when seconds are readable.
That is 3,44
